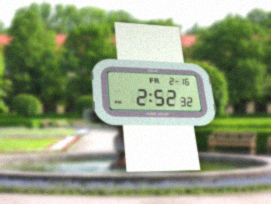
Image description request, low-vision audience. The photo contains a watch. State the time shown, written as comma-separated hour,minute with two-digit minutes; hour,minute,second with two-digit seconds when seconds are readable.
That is 2,52,32
